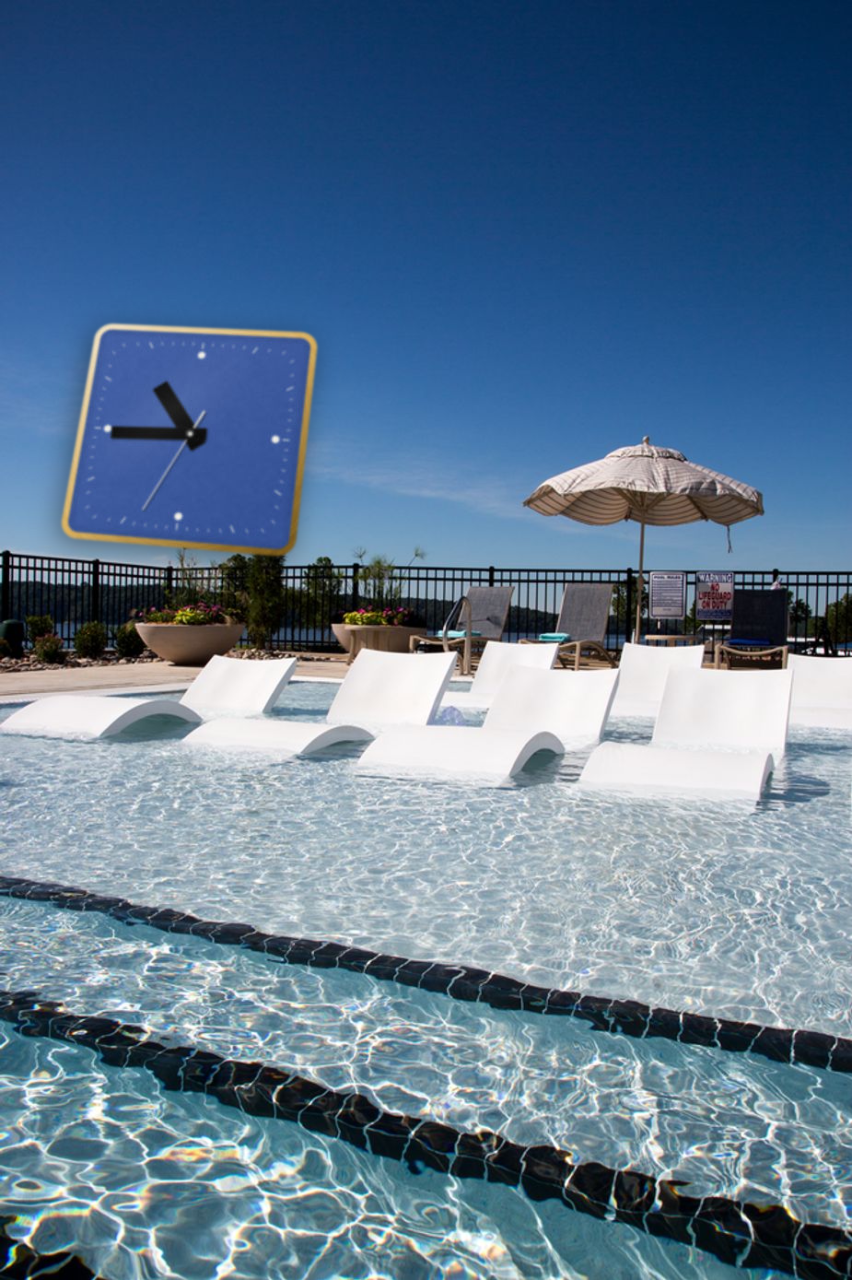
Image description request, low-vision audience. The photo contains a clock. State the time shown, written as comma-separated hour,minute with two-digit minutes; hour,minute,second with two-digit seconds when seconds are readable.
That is 10,44,34
